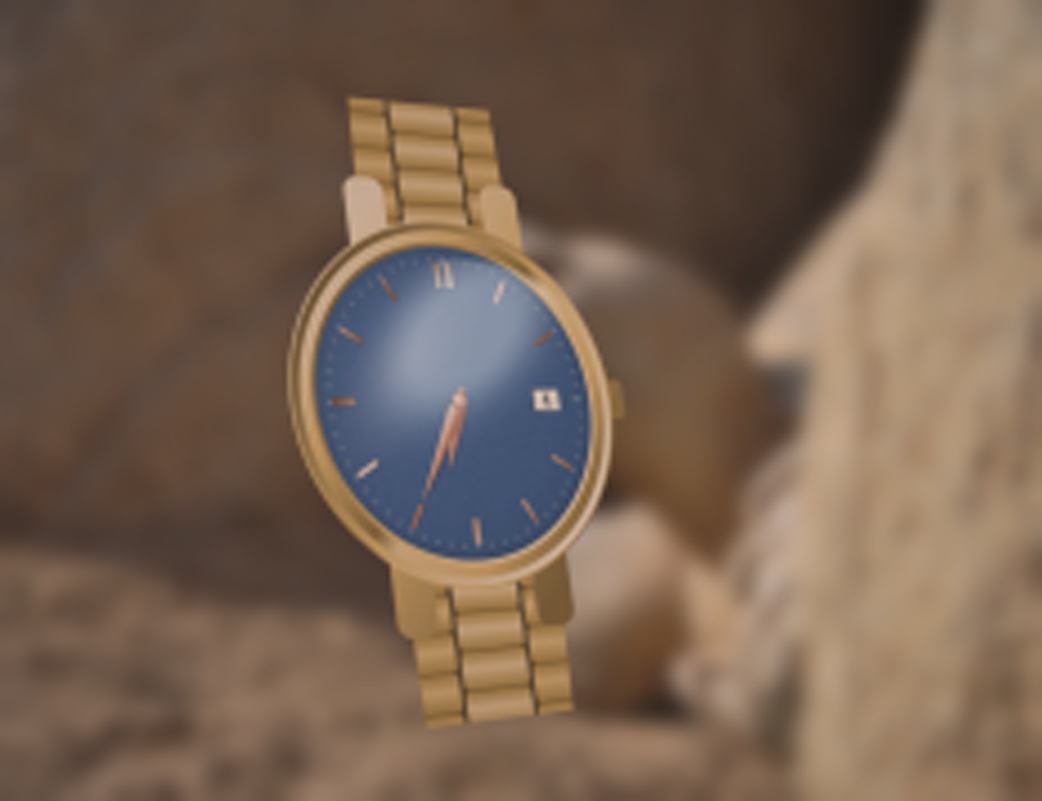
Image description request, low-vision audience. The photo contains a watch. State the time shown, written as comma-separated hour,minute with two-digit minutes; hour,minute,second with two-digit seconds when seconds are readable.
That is 6,35
